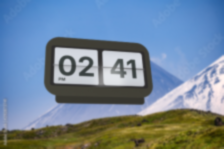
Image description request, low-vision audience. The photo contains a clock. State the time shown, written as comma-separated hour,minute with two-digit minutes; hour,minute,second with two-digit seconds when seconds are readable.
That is 2,41
